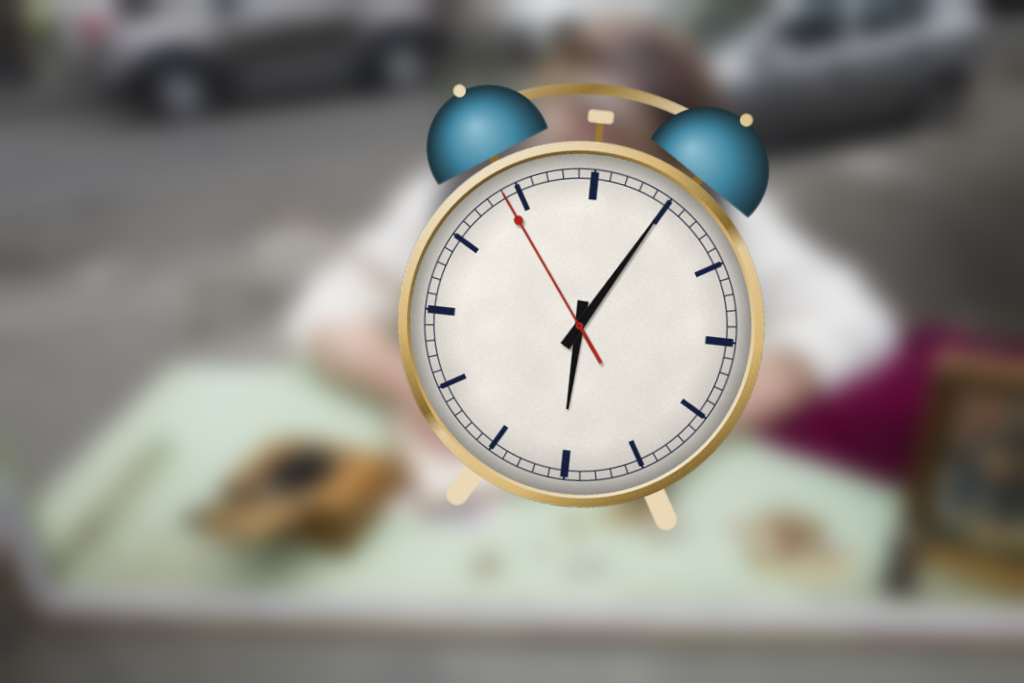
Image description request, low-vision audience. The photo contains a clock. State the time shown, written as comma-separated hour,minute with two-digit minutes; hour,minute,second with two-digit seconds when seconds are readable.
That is 6,04,54
